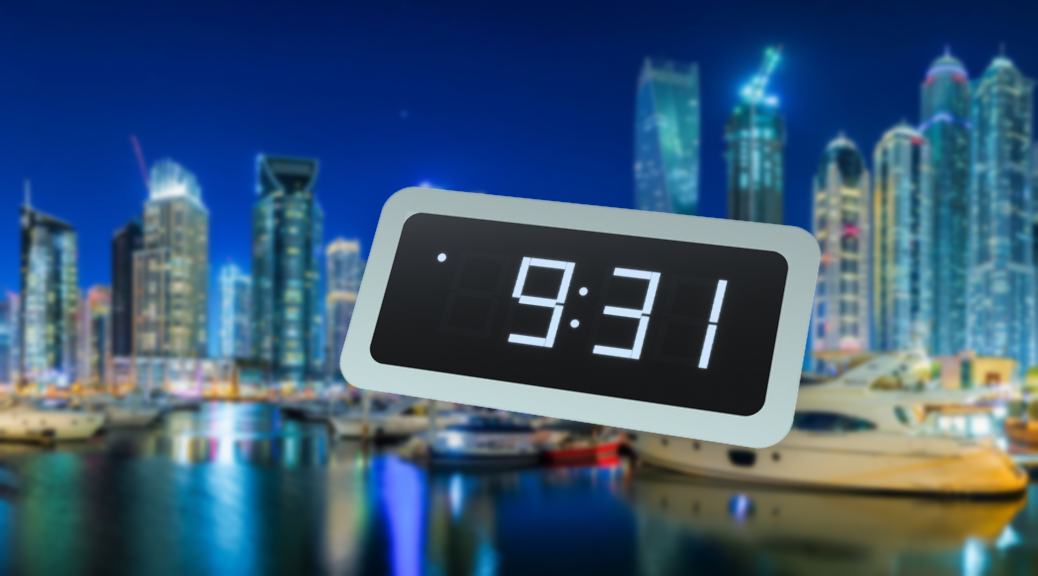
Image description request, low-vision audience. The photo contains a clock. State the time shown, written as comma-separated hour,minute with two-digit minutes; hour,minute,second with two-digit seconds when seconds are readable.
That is 9,31
